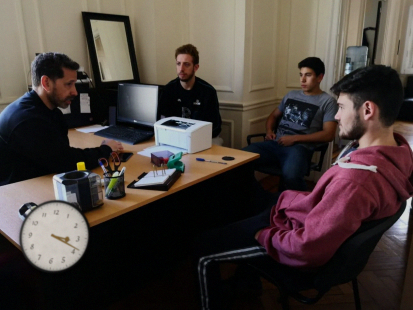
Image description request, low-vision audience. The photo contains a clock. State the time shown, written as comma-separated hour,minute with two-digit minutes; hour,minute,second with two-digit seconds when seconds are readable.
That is 3,19
